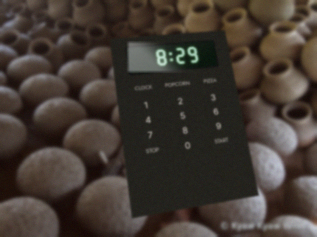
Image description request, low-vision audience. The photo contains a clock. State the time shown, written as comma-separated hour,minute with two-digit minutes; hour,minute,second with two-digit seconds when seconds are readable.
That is 8,29
